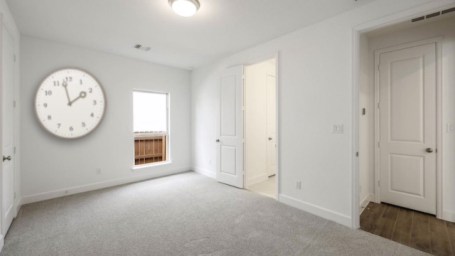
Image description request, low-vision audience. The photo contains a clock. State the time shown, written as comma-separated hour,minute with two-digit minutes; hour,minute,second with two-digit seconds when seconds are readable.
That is 1,58
